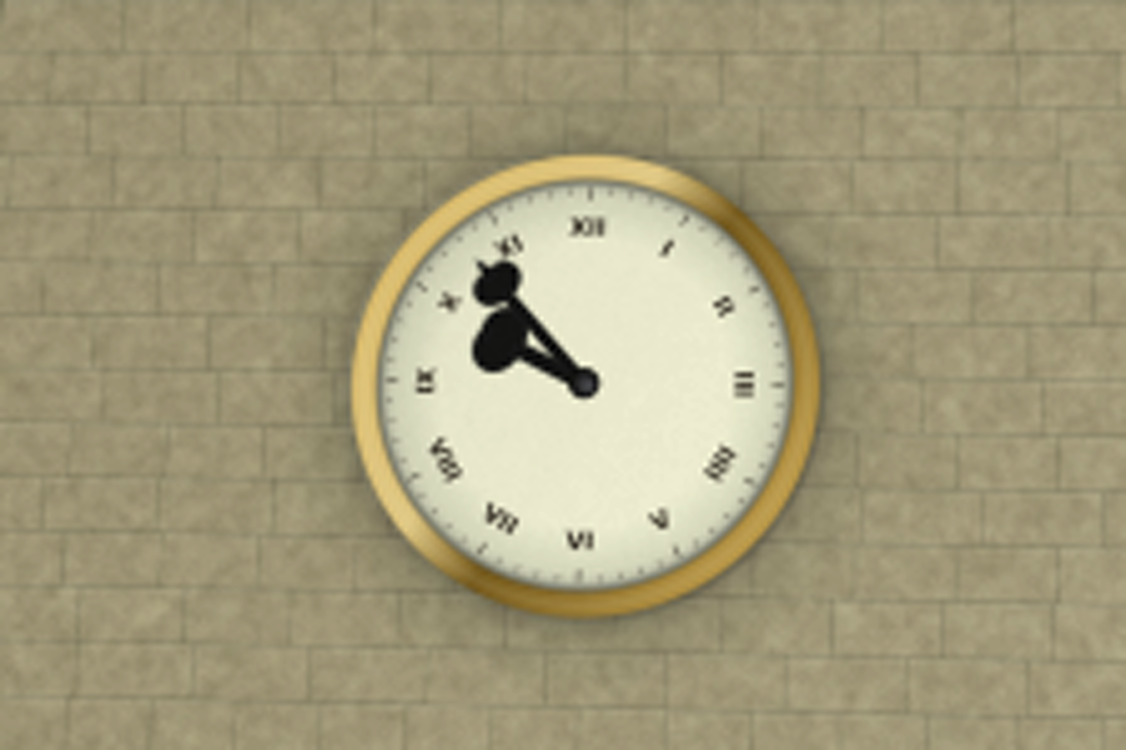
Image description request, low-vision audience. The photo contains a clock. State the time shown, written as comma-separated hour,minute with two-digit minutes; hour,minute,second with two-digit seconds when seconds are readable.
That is 9,53
